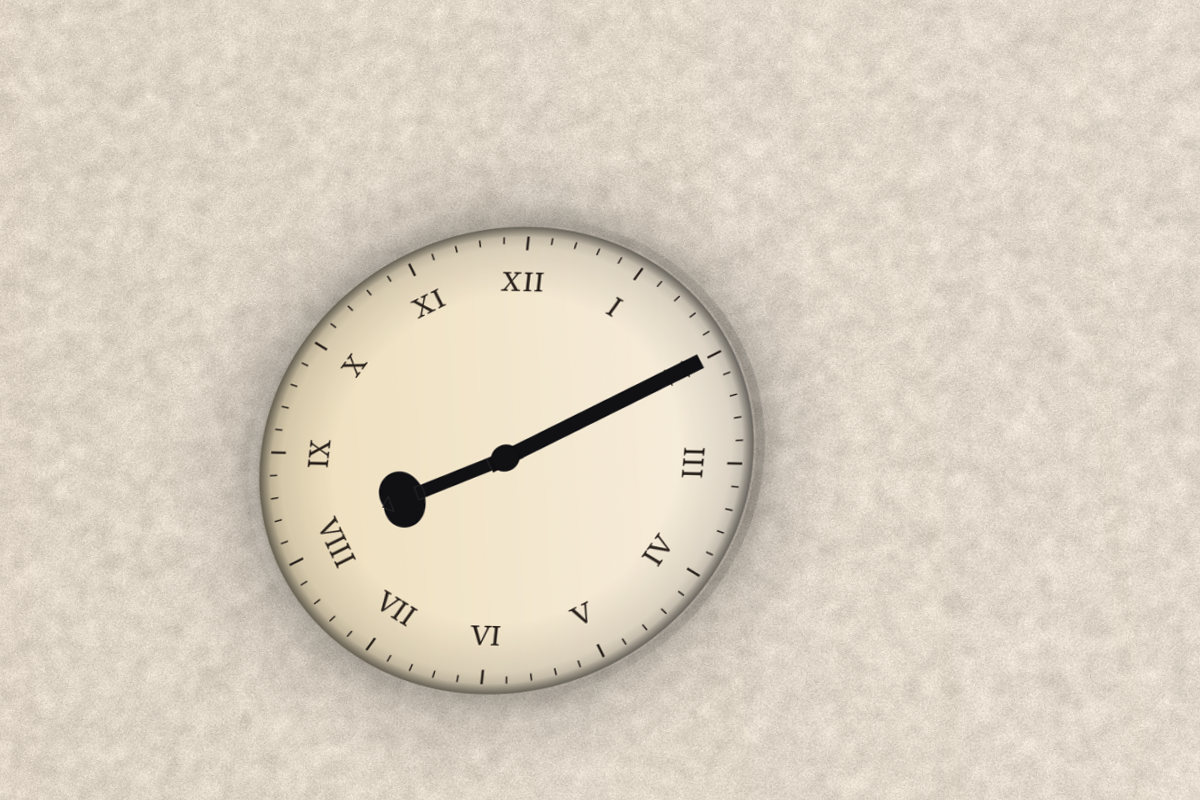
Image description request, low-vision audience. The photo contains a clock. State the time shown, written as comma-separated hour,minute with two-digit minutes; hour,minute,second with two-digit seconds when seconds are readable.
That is 8,10
